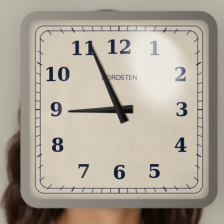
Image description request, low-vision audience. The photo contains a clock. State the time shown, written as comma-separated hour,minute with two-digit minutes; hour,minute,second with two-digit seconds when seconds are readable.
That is 8,56
